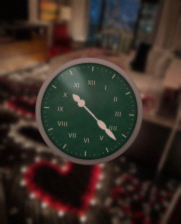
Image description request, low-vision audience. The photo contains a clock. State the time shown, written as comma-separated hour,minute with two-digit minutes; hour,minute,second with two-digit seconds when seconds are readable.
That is 10,22
